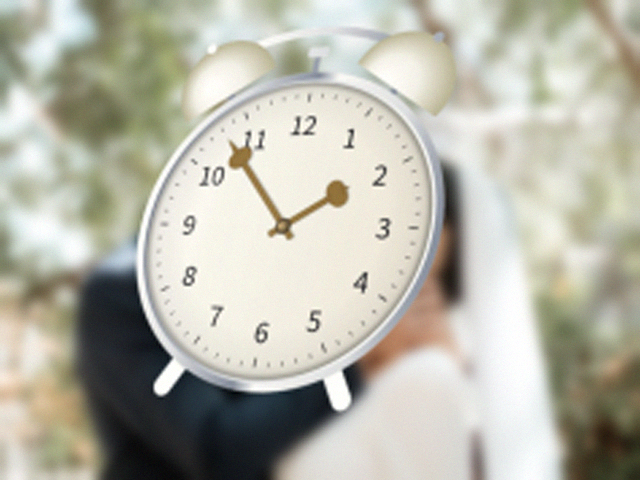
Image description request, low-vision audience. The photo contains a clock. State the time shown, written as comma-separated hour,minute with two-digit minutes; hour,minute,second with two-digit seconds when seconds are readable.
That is 1,53
